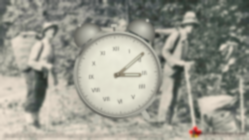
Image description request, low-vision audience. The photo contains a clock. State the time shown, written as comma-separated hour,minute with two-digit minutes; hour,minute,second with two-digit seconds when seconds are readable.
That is 3,09
